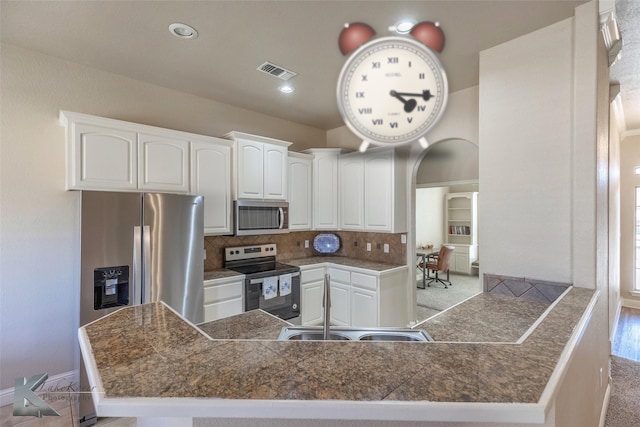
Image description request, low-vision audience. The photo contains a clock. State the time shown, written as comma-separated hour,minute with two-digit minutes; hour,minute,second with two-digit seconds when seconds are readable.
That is 4,16
